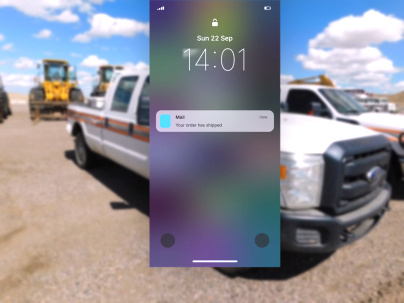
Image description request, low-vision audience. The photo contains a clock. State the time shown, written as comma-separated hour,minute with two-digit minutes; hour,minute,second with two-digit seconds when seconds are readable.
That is 14,01
